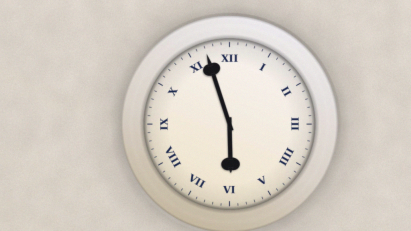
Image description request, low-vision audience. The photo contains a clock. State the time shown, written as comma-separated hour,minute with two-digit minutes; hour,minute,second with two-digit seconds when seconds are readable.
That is 5,57
